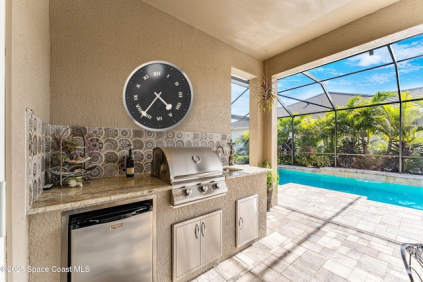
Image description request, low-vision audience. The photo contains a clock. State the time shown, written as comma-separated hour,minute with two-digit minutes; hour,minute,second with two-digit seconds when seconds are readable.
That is 4,37
